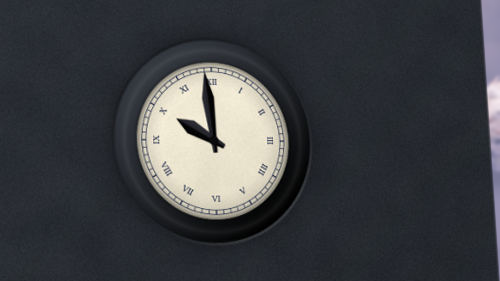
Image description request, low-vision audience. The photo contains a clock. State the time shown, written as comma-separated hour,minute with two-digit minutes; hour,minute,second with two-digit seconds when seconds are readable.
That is 9,59
